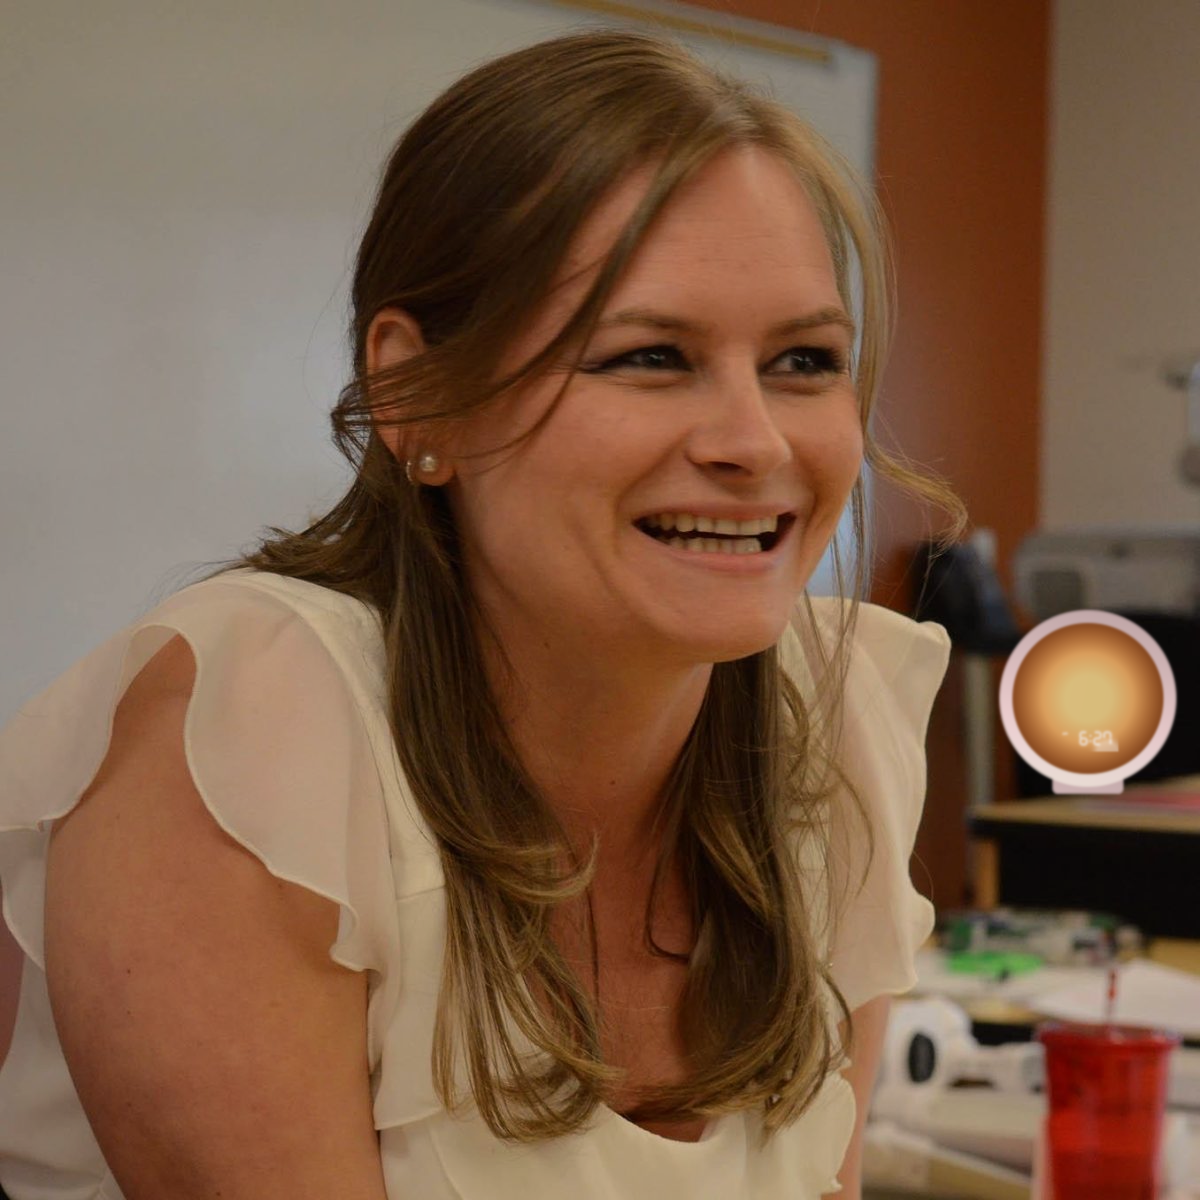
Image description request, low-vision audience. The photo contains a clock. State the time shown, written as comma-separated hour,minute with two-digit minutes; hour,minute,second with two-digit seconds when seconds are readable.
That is 6,27
